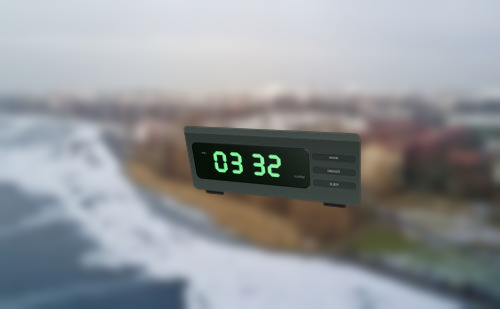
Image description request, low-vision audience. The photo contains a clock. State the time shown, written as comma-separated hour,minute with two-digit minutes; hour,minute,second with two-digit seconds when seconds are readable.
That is 3,32
